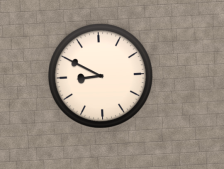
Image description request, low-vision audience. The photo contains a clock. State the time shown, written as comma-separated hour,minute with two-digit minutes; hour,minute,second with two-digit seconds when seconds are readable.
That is 8,50
